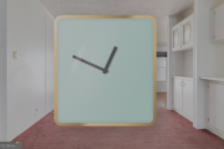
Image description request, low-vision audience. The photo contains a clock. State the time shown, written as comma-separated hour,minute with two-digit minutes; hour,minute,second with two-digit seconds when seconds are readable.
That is 12,49
